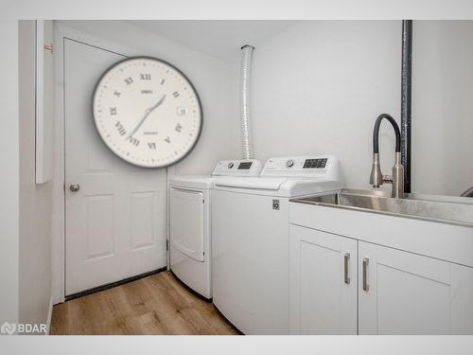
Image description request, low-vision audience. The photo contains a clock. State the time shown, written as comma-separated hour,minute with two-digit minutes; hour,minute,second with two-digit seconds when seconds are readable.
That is 1,37
